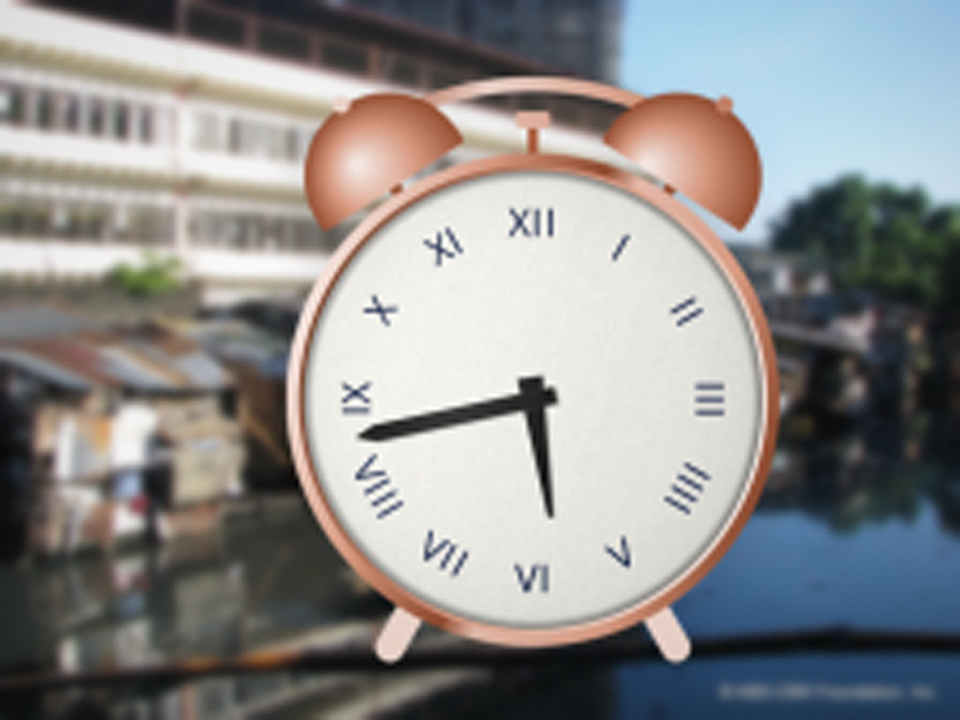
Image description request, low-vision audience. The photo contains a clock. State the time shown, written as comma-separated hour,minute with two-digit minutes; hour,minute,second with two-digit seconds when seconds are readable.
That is 5,43
